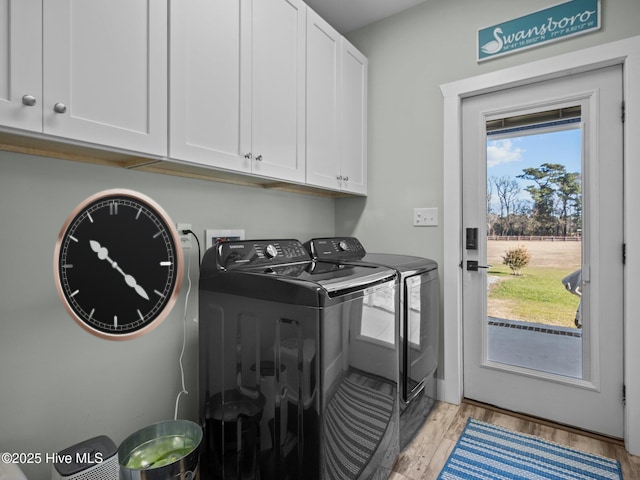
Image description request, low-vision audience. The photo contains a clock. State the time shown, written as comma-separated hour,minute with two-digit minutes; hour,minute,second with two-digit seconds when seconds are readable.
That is 10,22
